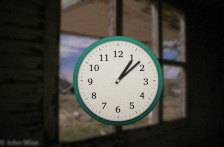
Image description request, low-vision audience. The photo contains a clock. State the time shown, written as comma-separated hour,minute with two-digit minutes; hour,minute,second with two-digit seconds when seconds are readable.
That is 1,08
